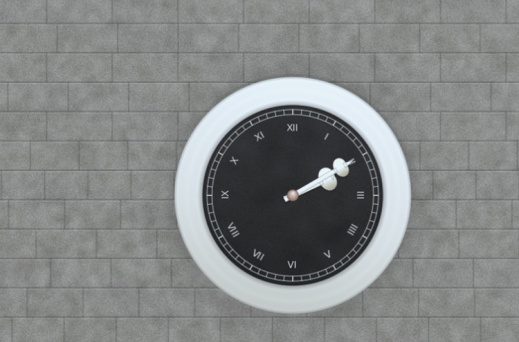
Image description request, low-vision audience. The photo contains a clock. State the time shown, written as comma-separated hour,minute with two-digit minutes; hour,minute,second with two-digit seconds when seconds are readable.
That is 2,10
